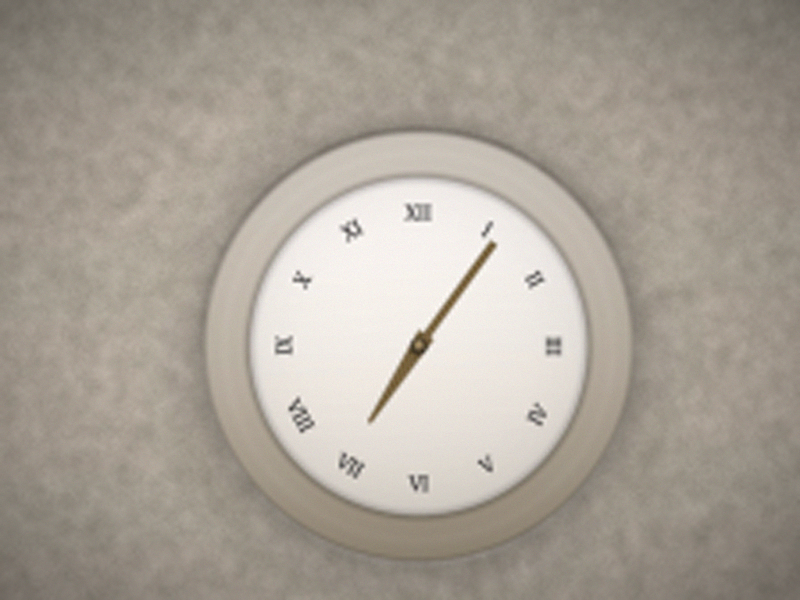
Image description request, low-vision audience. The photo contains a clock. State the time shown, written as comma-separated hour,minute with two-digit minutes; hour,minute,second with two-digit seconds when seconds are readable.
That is 7,06
